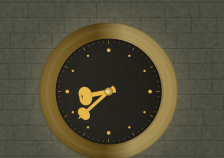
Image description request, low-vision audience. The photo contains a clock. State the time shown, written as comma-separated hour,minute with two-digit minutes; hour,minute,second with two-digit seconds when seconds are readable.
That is 8,38
